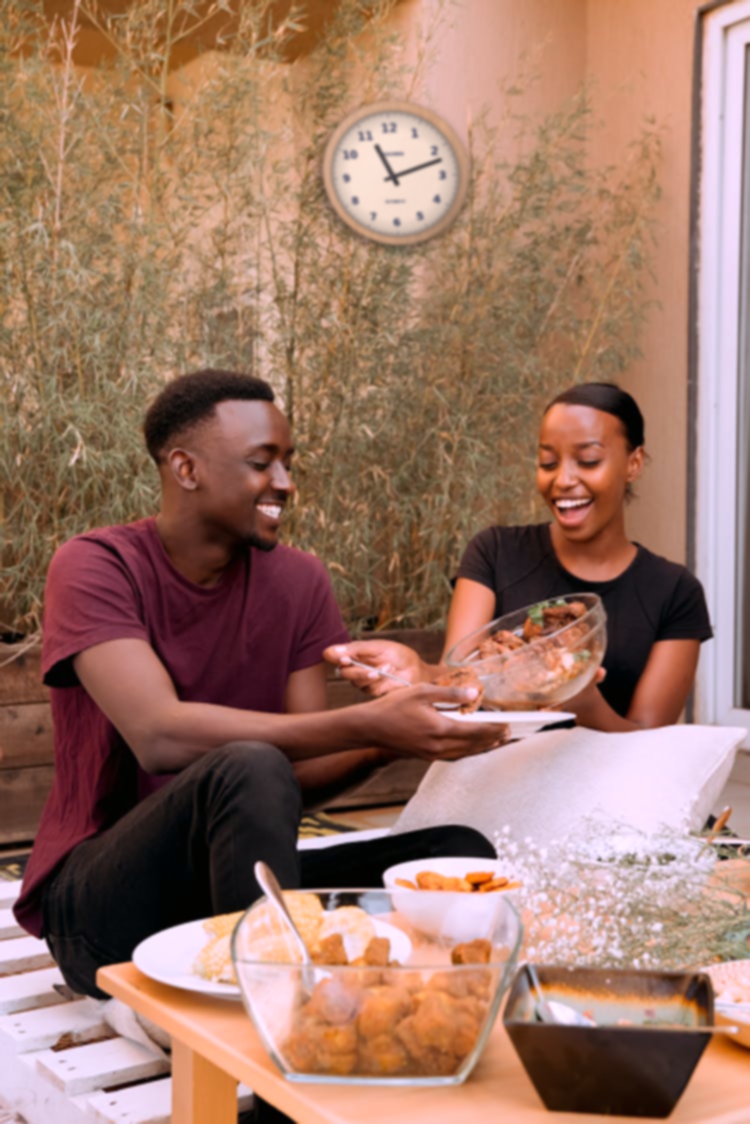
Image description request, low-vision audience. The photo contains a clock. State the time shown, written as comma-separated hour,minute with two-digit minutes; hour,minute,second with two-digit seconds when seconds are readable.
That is 11,12
